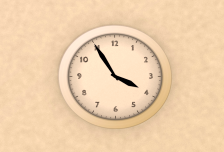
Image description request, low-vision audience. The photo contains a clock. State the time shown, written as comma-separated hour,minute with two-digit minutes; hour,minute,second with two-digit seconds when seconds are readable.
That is 3,55
